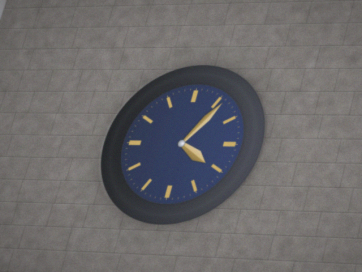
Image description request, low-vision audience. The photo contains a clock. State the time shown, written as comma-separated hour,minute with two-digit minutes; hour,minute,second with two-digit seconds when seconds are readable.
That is 4,06
